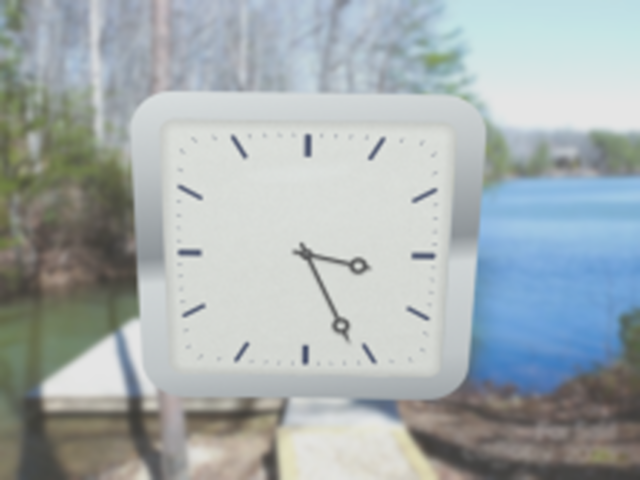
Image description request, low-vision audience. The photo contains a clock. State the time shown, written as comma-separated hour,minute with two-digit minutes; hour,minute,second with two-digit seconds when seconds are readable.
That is 3,26
